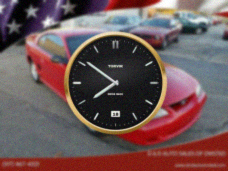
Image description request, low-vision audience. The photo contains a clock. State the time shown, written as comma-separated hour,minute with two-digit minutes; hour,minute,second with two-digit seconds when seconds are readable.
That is 7,51
